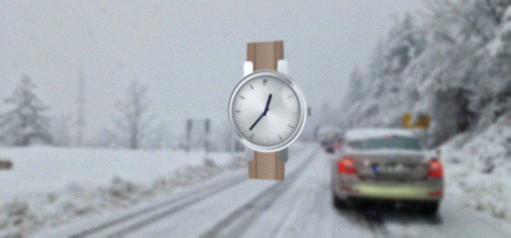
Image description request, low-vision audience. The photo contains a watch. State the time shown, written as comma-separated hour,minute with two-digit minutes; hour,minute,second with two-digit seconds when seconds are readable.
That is 12,37
